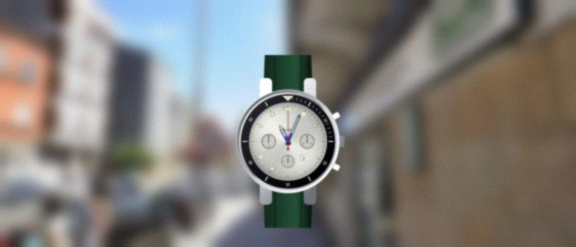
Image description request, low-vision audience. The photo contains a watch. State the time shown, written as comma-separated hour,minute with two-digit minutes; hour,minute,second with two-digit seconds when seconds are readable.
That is 11,04
